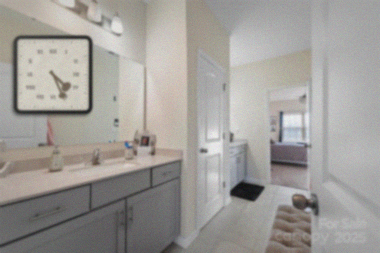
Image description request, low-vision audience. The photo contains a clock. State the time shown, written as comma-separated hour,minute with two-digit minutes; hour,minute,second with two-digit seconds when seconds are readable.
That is 4,26
